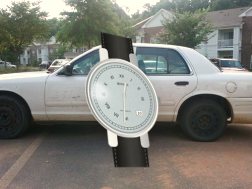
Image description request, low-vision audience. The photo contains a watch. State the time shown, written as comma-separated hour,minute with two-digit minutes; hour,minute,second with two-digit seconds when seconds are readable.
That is 12,31
